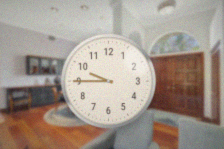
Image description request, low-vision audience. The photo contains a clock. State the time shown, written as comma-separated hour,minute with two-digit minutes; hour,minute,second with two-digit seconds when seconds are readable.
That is 9,45
